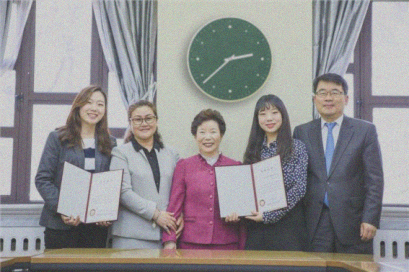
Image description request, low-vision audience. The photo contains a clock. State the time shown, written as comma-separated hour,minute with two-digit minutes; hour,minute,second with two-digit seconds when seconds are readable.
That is 2,38
